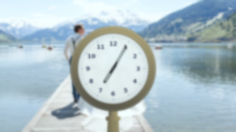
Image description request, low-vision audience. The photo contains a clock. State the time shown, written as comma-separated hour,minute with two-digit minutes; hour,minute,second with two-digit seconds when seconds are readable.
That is 7,05
